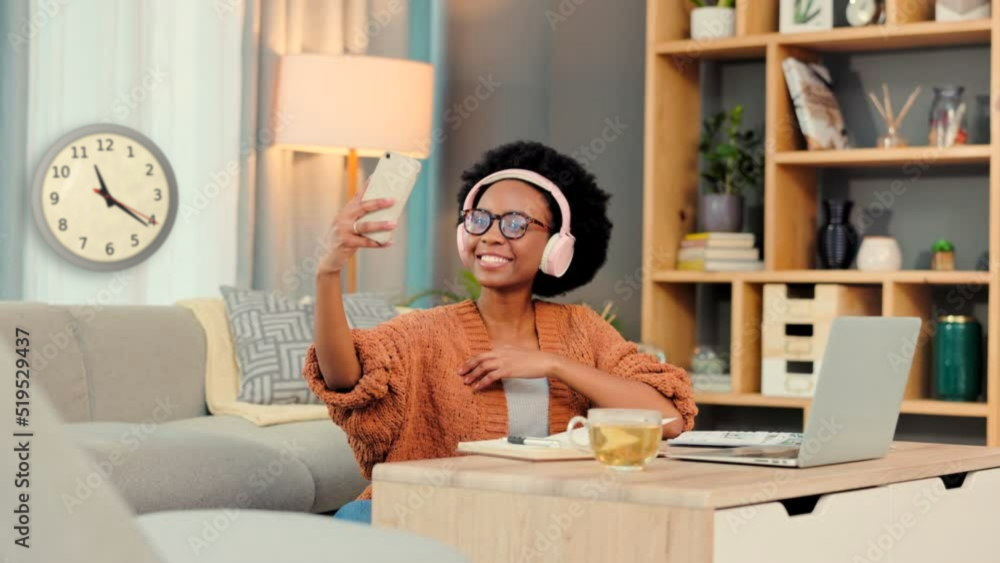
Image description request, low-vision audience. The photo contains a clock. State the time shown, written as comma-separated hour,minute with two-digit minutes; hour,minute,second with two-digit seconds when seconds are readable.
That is 11,21,20
